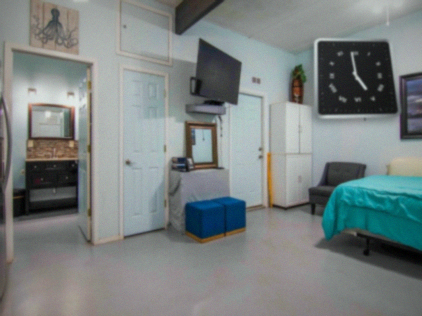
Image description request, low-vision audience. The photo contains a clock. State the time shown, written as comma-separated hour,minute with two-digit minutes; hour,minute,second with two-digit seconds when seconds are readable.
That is 4,59
